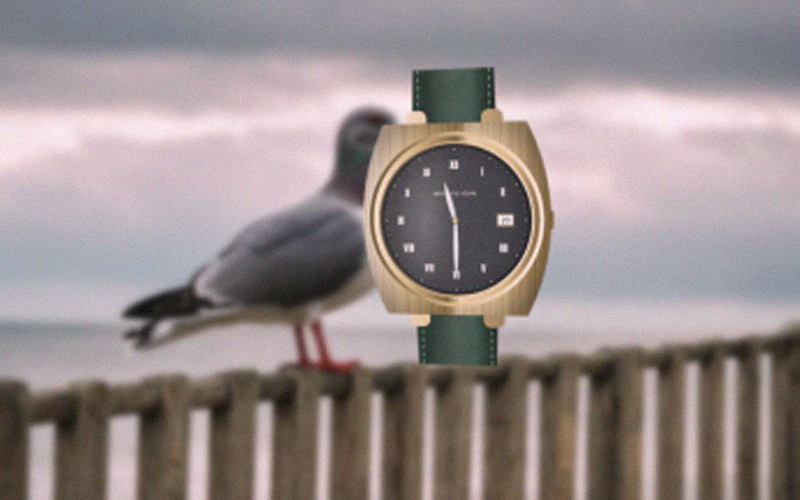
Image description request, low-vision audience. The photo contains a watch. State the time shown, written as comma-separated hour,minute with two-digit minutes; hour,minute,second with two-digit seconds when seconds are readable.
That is 11,30
